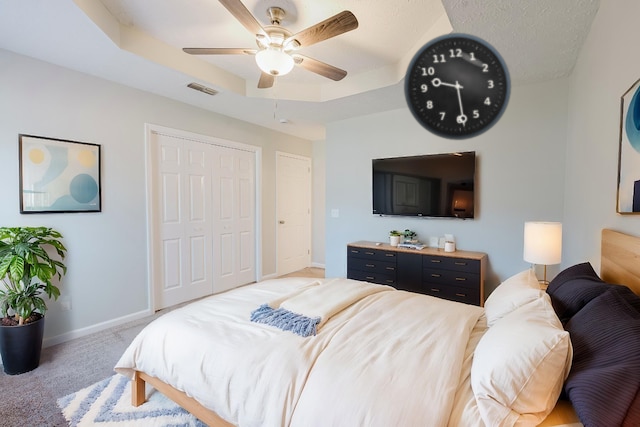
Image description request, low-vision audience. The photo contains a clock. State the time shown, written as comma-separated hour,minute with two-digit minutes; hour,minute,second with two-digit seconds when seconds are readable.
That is 9,29
